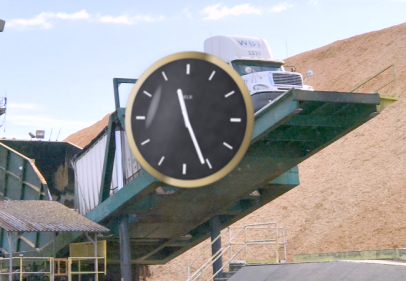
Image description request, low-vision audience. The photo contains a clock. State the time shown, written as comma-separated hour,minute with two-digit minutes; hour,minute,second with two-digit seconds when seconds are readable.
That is 11,26
